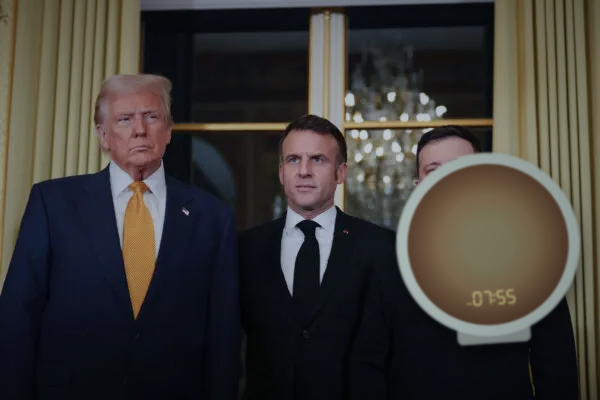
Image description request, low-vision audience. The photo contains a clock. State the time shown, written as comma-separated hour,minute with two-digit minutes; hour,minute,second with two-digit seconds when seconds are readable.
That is 7,55
